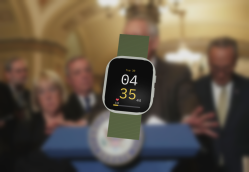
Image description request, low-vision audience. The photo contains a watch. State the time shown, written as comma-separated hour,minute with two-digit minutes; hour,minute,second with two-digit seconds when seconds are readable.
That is 4,35
